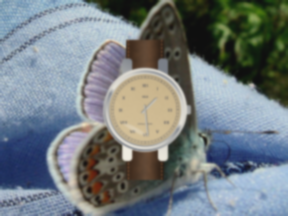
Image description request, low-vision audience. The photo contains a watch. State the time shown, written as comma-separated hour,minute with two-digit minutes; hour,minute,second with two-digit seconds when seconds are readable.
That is 1,29
